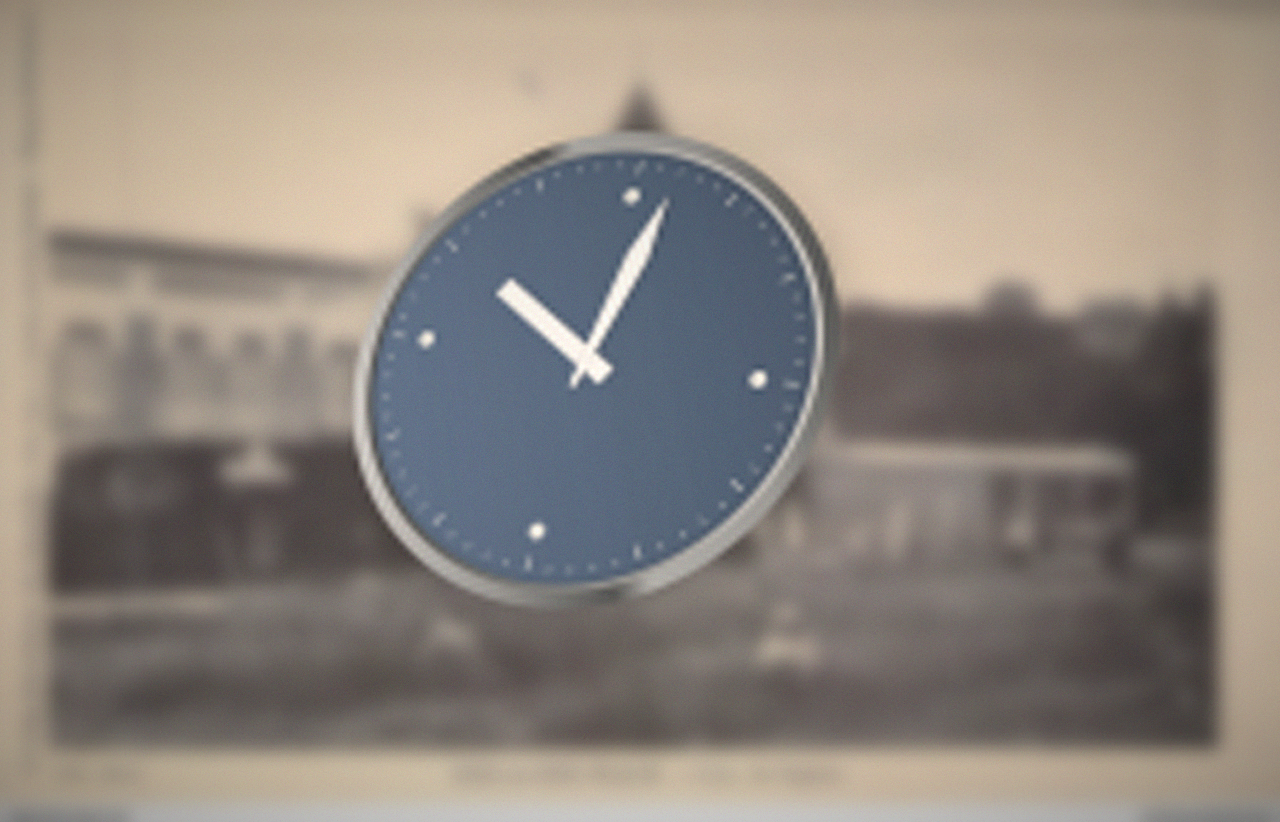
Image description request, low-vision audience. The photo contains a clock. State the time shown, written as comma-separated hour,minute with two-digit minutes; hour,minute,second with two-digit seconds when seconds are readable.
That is 10,02
